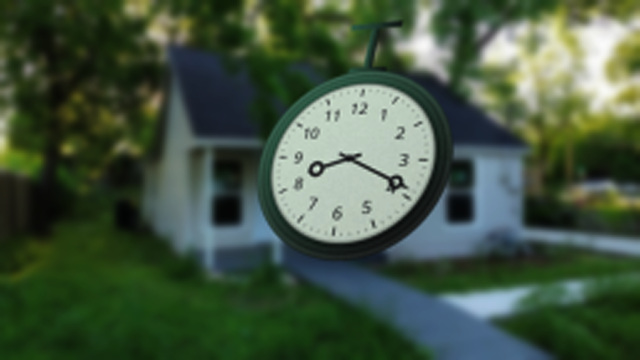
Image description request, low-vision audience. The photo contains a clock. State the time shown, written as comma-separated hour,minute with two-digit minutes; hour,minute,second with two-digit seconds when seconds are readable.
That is 8,19
